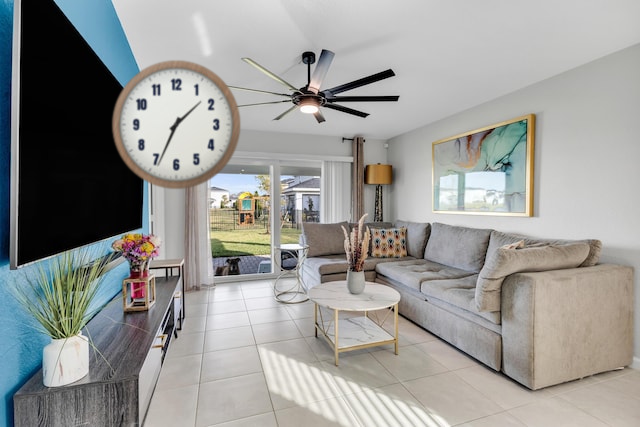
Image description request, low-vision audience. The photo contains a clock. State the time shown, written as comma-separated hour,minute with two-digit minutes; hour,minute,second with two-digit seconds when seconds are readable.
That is 1,34
